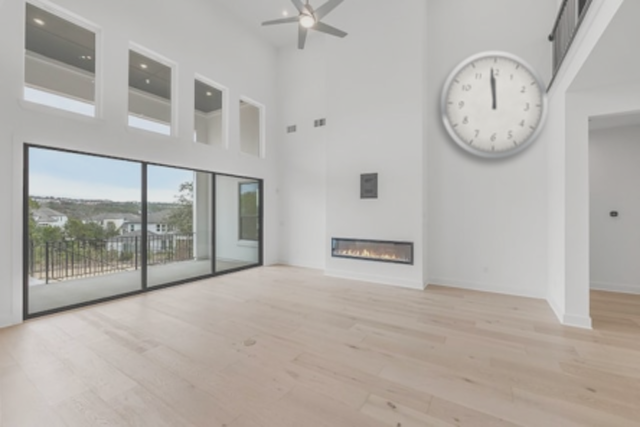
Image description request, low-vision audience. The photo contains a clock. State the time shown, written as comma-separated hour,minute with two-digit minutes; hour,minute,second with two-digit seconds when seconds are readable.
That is 11,59
